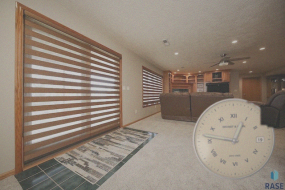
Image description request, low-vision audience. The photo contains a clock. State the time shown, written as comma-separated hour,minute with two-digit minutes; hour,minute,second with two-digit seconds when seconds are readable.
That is 12,47
